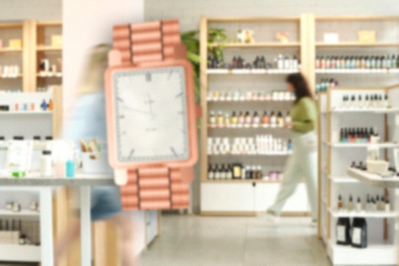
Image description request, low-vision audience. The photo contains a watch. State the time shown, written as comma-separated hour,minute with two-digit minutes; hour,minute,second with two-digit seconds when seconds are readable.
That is 11,48
